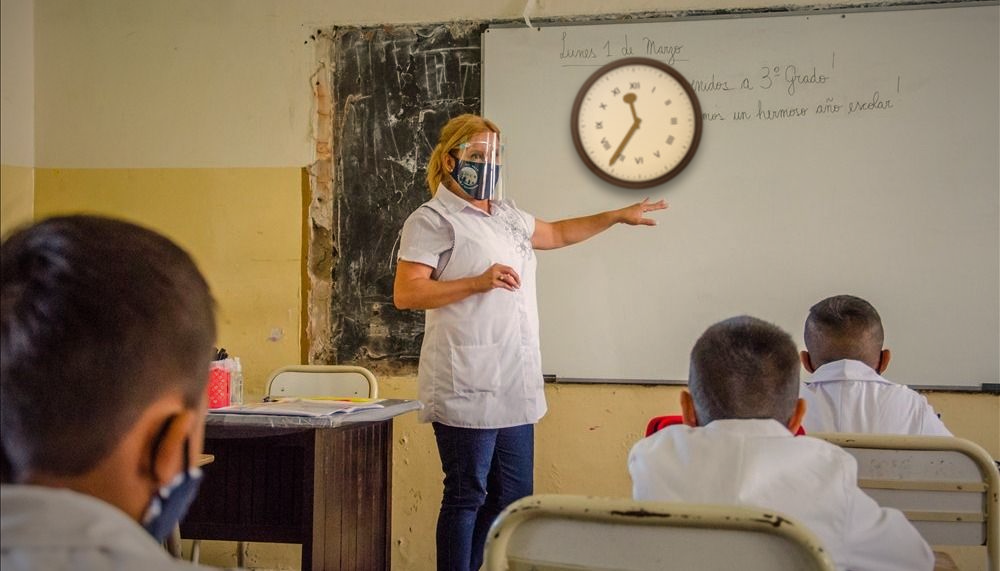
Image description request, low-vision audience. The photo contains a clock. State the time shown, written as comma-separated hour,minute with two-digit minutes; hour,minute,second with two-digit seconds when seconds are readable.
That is 11,36
